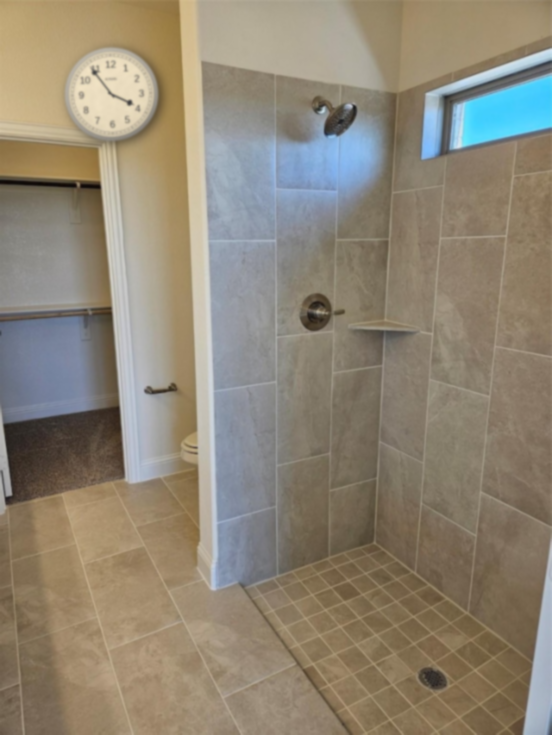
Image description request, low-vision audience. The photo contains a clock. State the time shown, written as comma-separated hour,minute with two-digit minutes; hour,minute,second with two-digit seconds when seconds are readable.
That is 3,54
